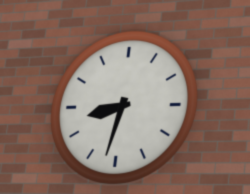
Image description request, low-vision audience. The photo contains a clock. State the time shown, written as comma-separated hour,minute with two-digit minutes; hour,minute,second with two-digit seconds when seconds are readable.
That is 8,32
